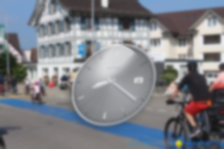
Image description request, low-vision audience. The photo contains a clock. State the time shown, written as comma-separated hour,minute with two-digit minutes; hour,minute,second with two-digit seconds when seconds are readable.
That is 8,21
